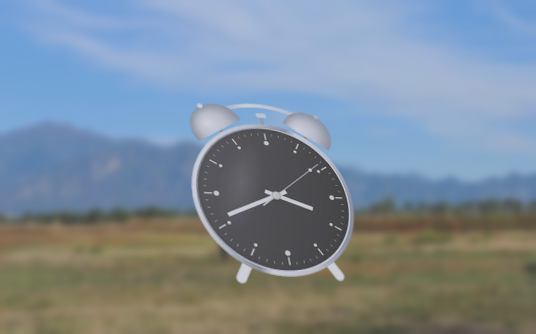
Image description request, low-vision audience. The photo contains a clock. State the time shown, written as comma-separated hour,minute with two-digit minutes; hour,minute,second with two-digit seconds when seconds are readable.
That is 3,41,09
